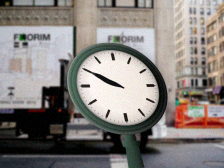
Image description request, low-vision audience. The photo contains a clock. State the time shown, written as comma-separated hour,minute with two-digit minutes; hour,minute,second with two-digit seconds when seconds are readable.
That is 9,50
